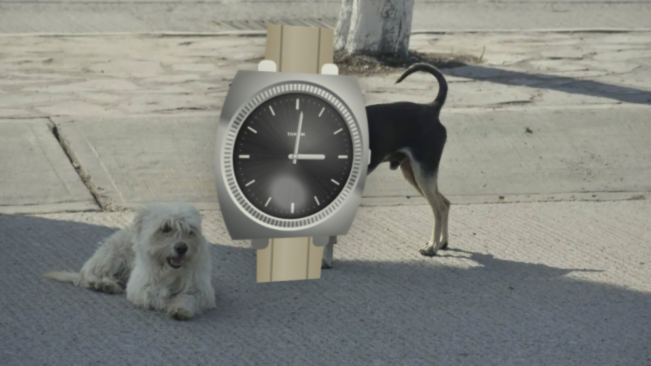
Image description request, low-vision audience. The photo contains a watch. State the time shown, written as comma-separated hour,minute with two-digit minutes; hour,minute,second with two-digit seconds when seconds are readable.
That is 3,01
